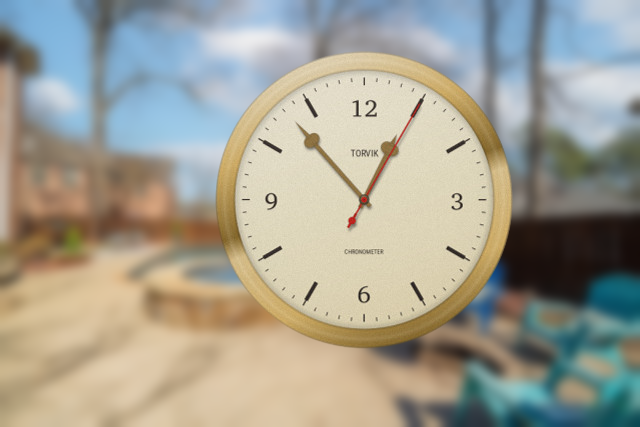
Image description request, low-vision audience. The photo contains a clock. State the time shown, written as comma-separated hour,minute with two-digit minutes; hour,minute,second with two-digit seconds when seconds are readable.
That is 12,53,05
